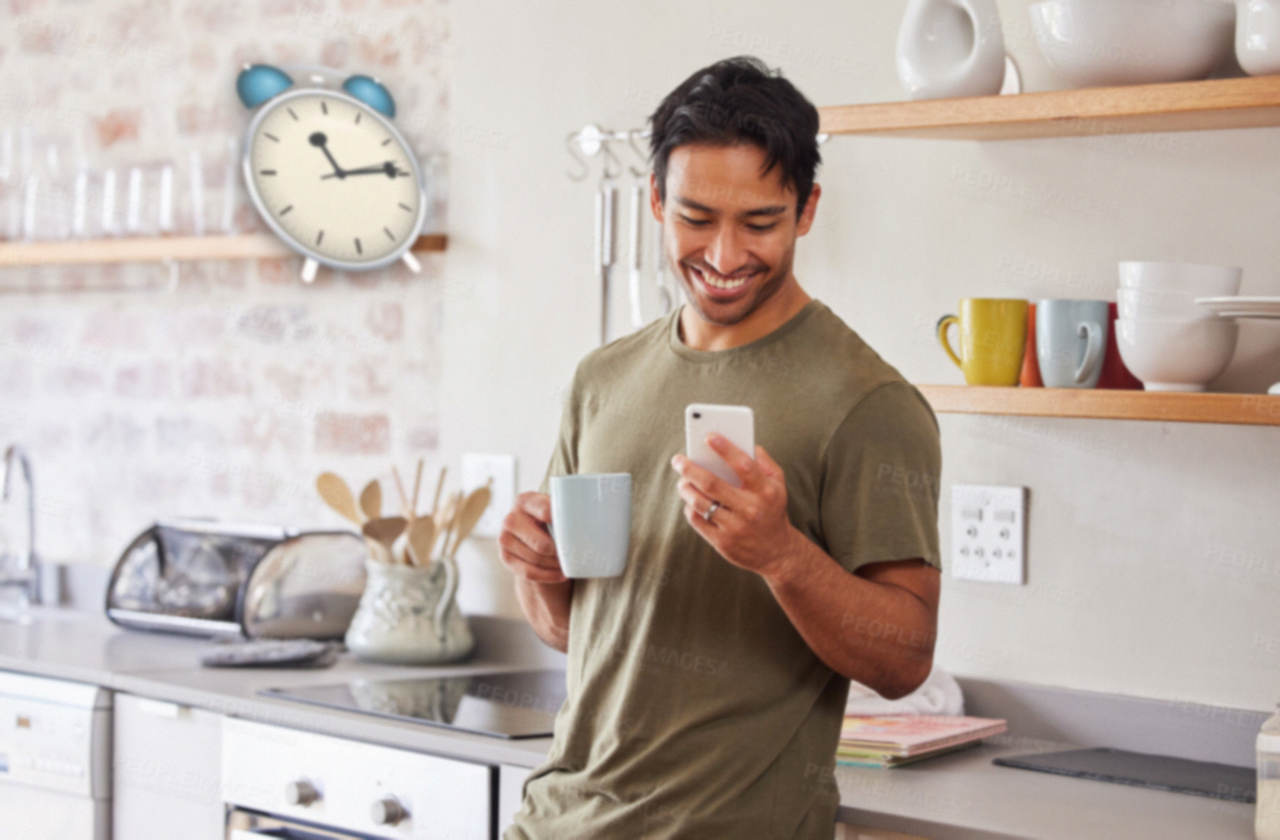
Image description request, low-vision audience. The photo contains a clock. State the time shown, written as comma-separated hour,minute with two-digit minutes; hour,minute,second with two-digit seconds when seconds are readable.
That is 11,14,13
